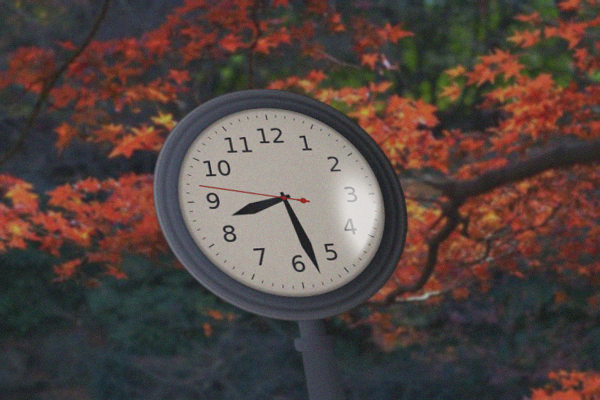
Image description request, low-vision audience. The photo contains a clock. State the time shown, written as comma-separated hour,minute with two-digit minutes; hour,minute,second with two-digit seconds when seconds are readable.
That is 8,27,47
